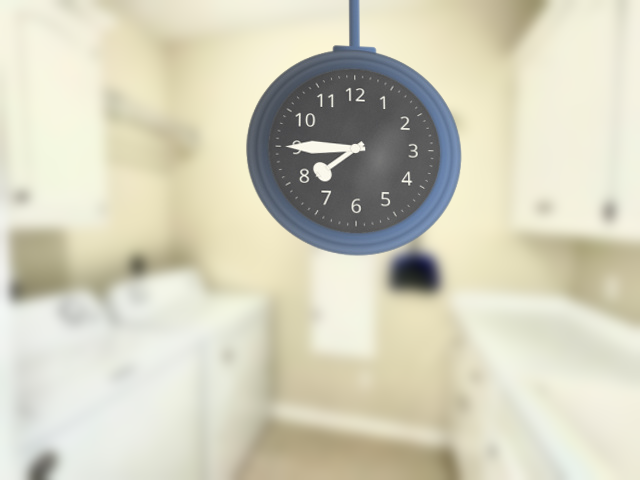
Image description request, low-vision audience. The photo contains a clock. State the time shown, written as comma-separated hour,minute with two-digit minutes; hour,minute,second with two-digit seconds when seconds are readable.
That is 7,45
